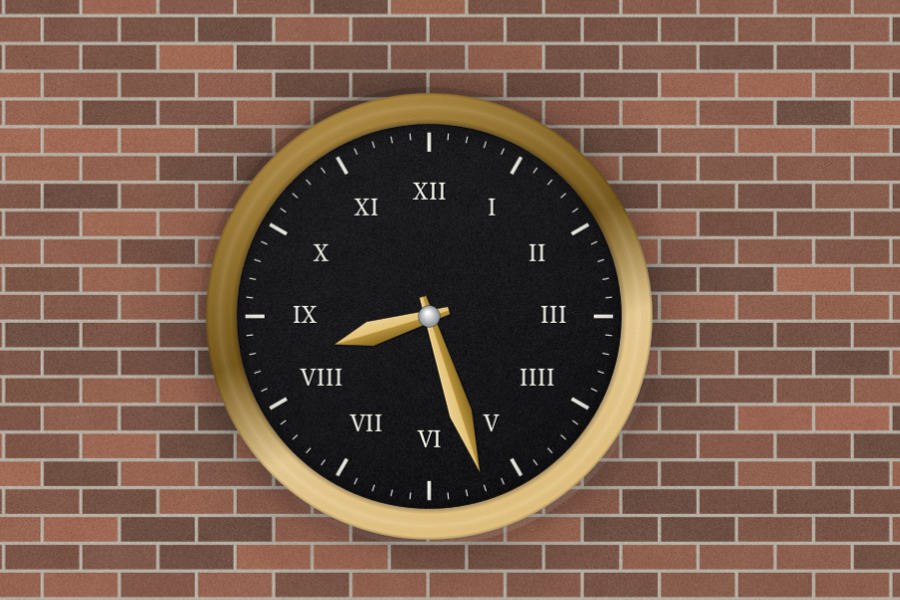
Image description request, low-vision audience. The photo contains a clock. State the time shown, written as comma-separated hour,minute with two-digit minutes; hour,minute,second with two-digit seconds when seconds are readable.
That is 8,27
